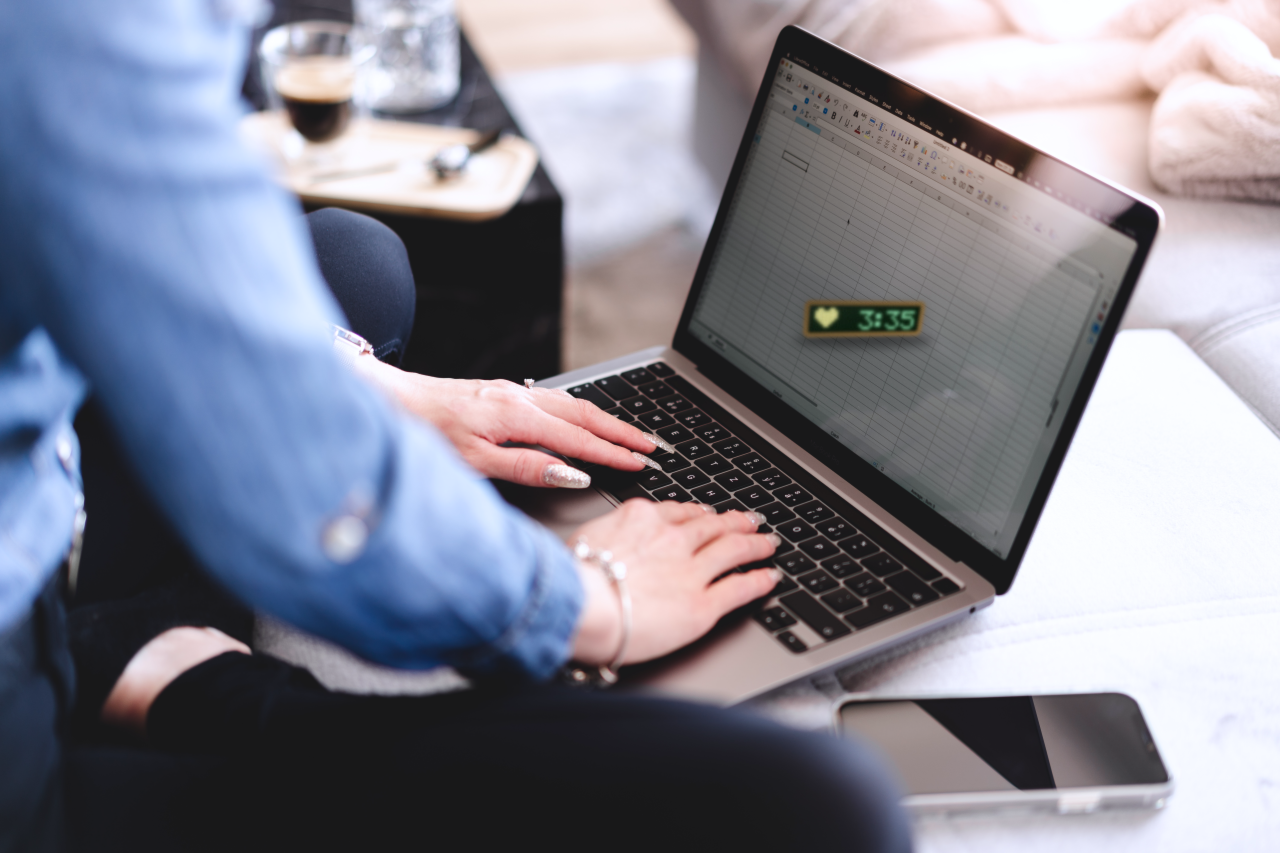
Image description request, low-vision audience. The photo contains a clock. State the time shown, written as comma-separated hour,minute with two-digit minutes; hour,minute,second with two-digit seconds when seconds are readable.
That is 3,35
